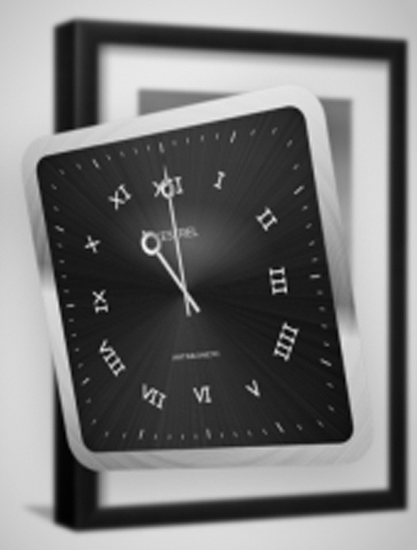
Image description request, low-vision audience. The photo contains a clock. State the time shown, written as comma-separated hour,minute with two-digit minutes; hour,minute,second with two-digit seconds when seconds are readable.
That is 11,00
